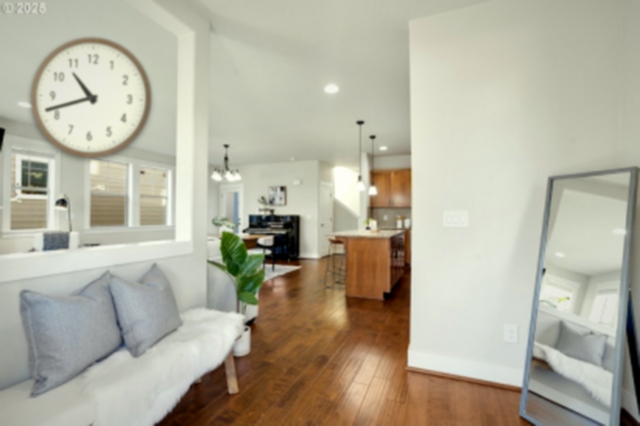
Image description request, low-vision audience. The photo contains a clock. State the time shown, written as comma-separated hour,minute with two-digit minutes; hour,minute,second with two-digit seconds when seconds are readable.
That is 10,42
